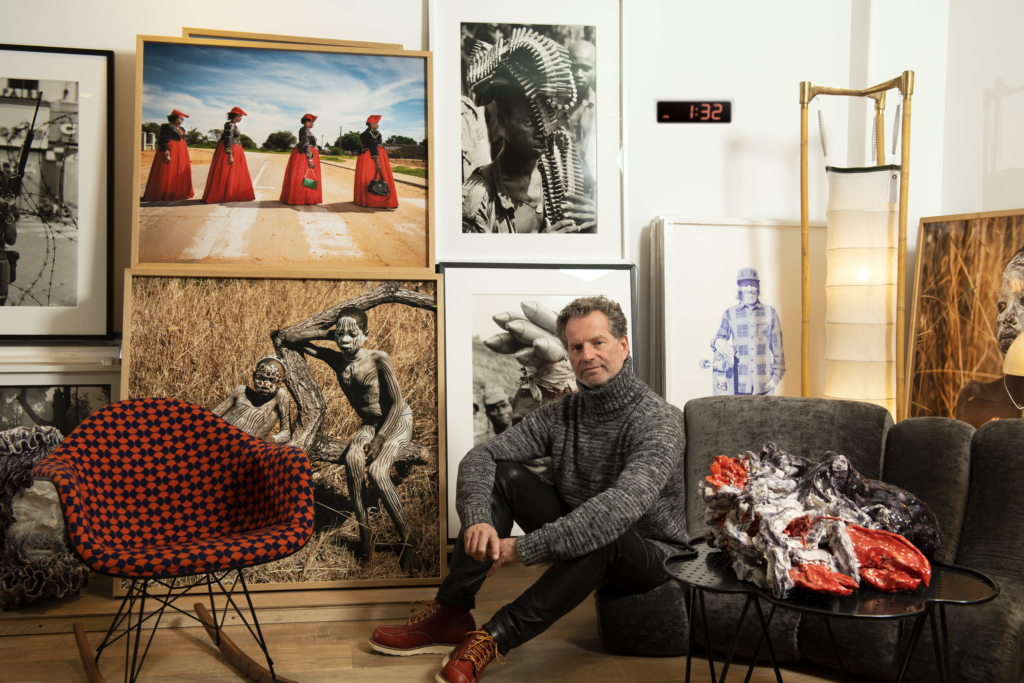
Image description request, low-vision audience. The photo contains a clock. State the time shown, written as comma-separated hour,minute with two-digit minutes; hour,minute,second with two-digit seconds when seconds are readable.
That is 1,32
